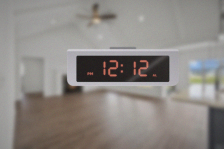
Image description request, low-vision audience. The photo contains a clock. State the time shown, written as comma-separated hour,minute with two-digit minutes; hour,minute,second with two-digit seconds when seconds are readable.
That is 12,12
